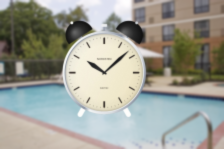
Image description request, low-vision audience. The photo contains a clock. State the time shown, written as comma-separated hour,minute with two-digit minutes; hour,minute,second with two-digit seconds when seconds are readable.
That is 10,08
